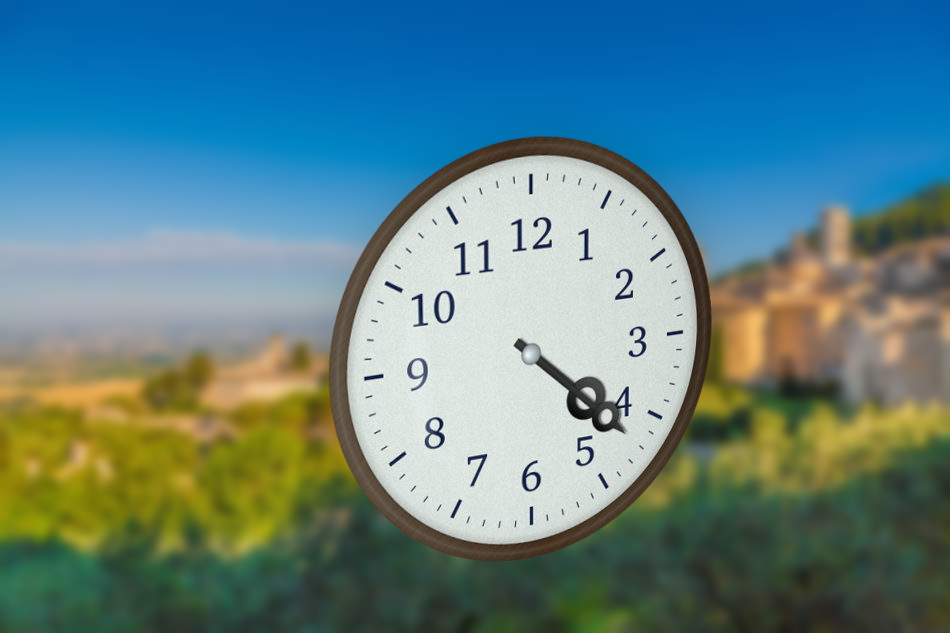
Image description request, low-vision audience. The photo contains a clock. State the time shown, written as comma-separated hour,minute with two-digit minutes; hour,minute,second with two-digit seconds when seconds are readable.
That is 4,22
